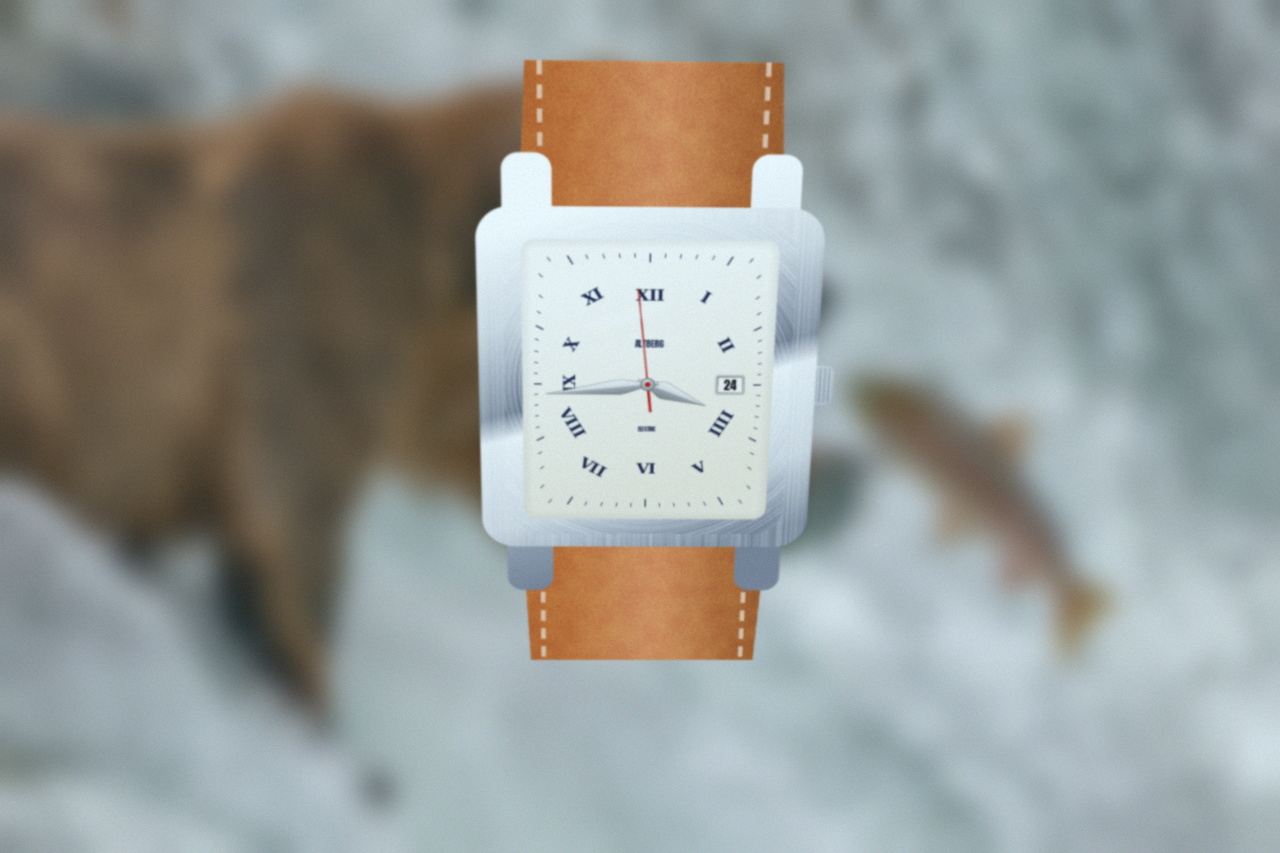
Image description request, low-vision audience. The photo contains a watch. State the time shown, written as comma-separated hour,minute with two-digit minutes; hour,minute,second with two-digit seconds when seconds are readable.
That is 3,43,59
